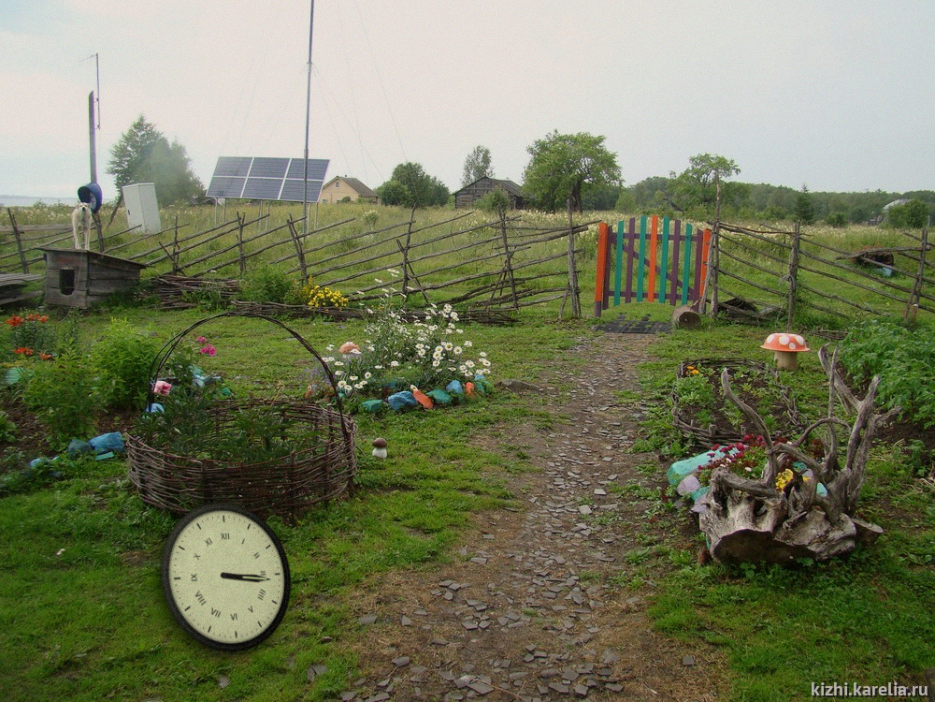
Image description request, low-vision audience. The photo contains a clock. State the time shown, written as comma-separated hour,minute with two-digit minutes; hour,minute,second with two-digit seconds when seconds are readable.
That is 3,16
